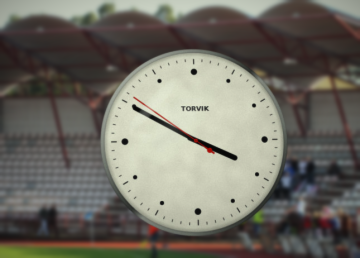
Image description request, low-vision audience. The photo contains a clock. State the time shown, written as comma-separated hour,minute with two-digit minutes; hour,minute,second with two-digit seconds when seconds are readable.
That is 3,49,51
